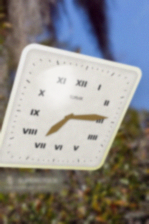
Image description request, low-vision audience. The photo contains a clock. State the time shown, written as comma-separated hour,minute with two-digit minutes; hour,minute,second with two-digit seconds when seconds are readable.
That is 7,14
